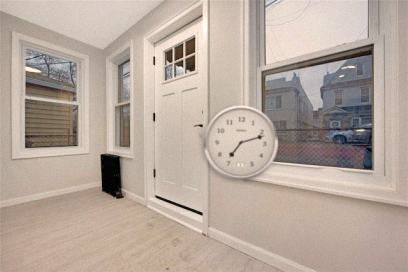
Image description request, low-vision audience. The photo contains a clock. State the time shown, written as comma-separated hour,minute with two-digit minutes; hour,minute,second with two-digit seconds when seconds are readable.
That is 7,12
